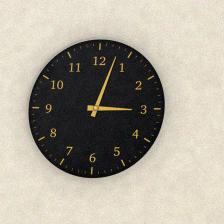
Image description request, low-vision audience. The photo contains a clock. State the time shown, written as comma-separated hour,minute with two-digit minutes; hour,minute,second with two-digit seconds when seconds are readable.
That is 3,03
